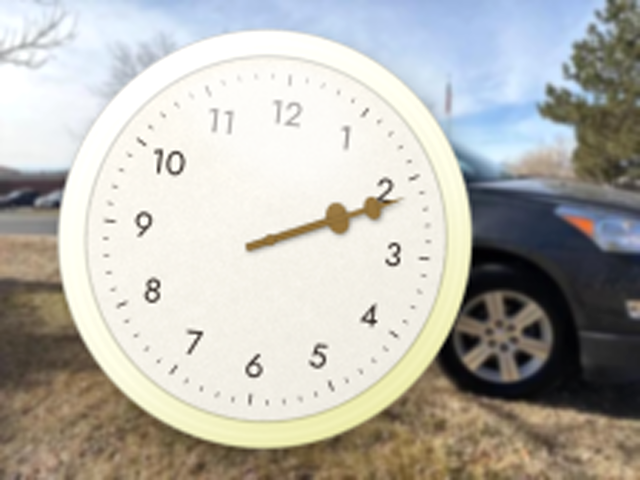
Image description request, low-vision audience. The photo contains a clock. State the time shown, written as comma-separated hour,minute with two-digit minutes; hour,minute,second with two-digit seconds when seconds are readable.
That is 2,11
